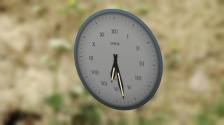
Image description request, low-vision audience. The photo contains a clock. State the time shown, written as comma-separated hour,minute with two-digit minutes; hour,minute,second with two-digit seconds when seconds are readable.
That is 6,28
